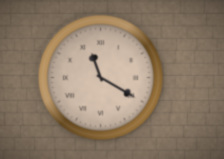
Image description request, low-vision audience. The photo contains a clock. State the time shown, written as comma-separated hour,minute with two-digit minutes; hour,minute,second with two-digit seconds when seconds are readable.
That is 11,20
